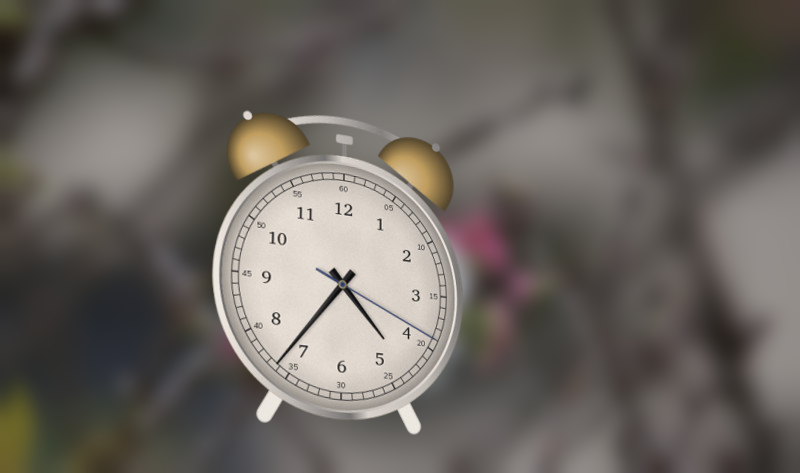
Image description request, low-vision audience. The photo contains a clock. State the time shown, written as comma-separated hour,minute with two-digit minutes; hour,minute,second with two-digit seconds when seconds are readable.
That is 4,36,19
